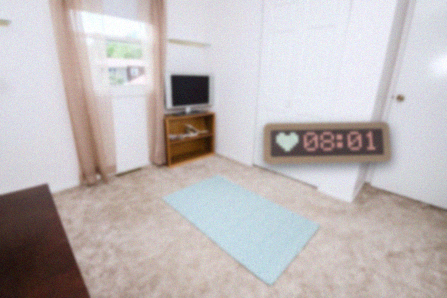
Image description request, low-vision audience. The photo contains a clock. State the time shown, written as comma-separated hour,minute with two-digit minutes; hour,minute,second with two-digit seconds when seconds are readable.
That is 8,01
